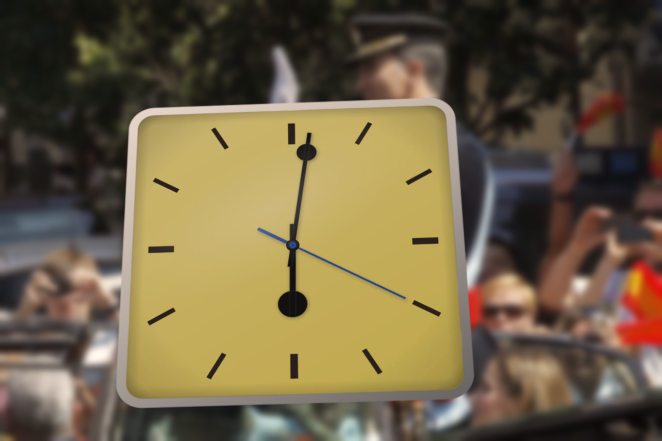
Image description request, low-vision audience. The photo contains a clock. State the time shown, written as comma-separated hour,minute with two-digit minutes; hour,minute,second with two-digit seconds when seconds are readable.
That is 6,01,20
